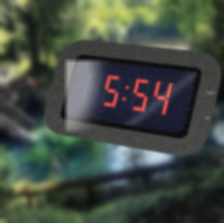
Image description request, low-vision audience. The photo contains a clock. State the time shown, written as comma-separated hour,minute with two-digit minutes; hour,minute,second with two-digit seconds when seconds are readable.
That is 5,54
